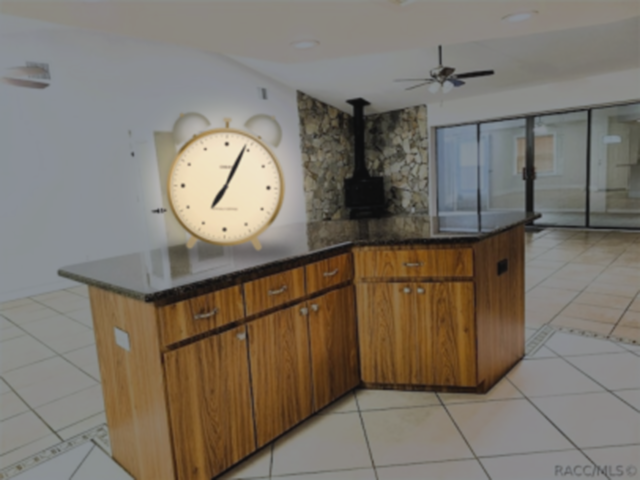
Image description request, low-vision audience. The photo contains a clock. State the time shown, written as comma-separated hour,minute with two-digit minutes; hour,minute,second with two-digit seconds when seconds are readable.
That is 7,04
